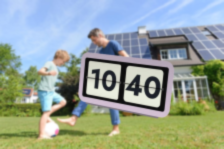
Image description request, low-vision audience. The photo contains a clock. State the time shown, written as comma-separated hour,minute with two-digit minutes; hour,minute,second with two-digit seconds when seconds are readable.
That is 10,40
